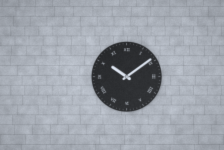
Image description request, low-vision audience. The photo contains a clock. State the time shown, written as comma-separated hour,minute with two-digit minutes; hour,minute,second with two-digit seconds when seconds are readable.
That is 10,09
